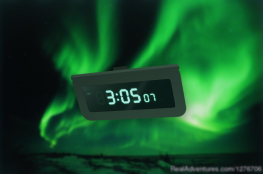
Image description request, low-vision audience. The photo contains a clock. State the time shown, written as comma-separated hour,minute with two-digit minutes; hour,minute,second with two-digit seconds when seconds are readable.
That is 3,05,07
